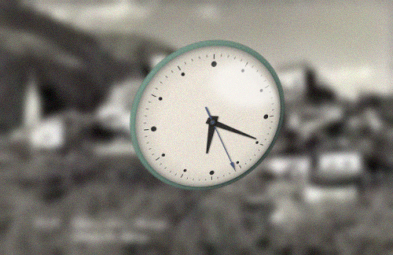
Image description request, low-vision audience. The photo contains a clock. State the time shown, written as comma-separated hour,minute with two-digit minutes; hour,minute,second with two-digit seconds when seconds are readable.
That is 6,19,26
